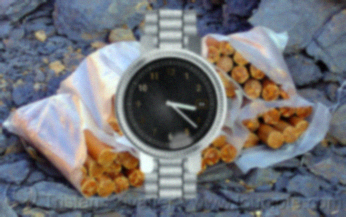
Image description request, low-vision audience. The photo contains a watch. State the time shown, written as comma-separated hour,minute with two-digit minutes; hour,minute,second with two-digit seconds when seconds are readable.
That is 3,22
